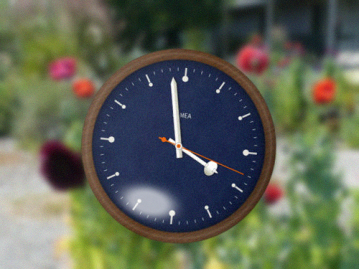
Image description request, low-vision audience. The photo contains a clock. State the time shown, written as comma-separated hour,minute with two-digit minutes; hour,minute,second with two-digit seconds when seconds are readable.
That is 3,58,18
